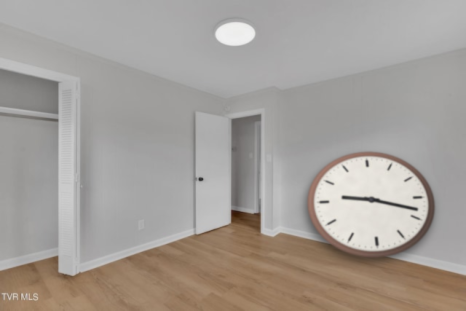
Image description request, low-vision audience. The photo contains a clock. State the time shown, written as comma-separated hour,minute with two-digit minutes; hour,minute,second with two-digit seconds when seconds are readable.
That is 9,18
